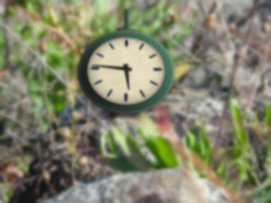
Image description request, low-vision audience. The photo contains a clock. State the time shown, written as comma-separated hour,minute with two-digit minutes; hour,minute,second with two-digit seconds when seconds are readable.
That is 5,46
